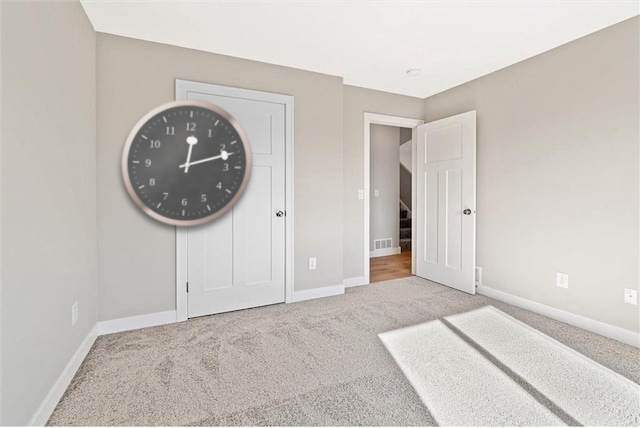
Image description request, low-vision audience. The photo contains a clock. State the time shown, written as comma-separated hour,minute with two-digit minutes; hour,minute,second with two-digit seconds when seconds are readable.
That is 12,12
